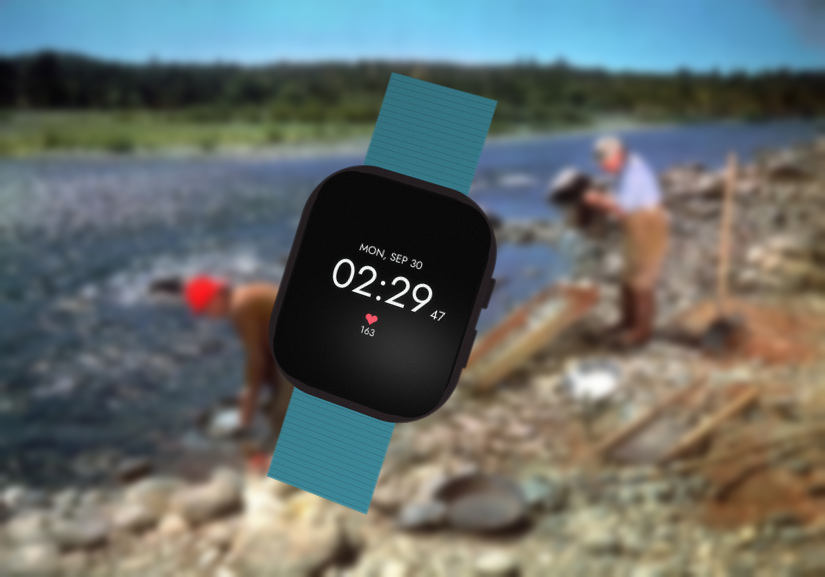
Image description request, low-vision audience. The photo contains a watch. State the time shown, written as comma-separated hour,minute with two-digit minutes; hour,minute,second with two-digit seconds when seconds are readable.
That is 2,29,47
